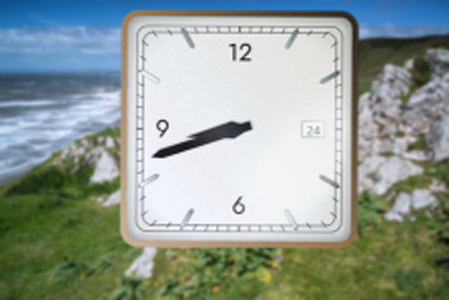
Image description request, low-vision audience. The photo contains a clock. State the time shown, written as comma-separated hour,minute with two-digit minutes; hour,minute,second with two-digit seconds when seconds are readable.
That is 8,42
